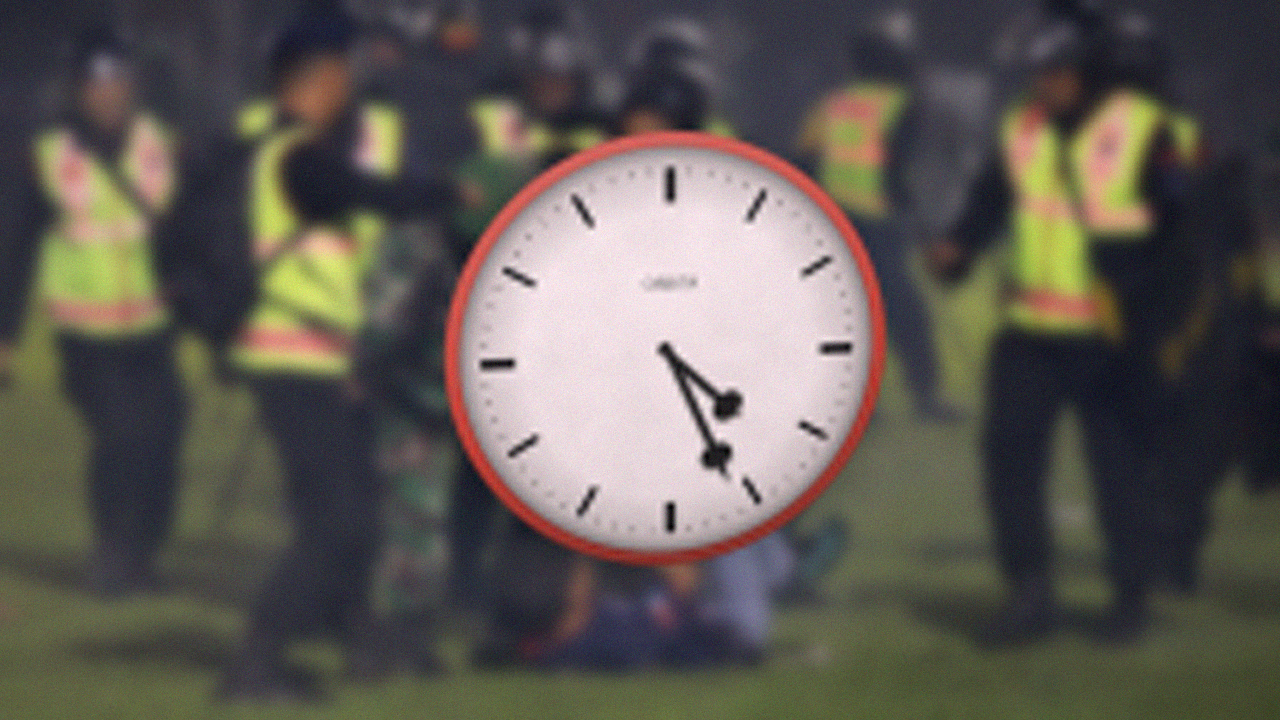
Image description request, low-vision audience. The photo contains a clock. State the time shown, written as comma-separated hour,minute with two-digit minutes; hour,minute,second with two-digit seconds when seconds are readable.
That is 4,26
